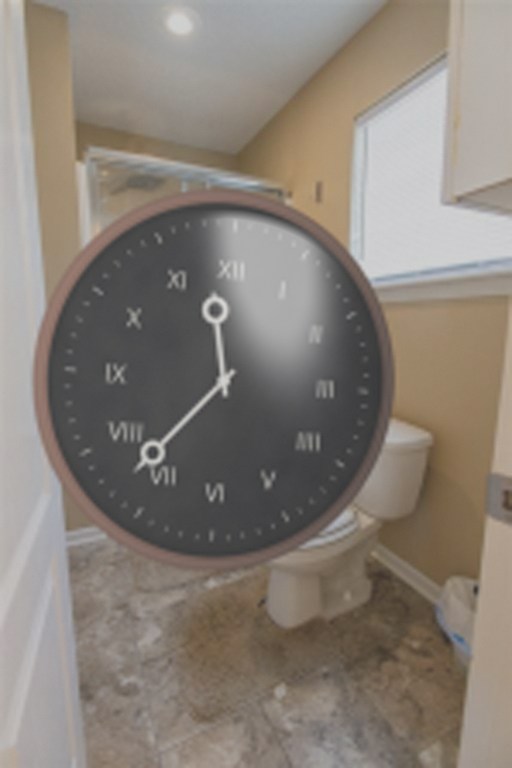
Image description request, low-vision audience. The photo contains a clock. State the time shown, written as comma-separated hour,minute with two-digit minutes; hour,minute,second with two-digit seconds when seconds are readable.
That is 11,37
